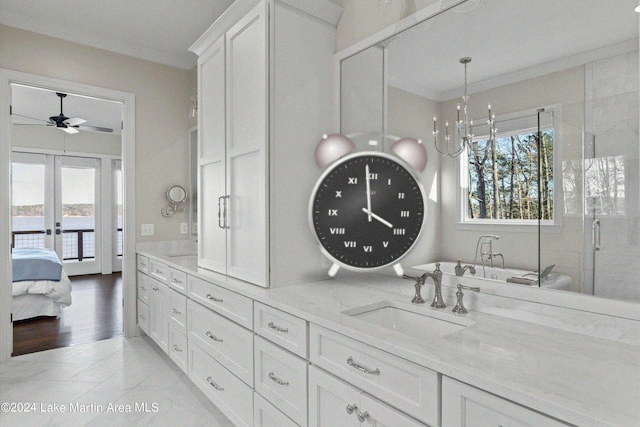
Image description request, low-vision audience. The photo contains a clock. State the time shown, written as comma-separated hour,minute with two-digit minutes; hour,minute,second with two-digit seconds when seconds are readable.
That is 3,59
